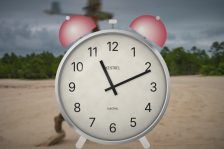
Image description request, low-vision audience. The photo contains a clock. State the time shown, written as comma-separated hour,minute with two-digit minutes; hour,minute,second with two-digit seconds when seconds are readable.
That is 11,11
